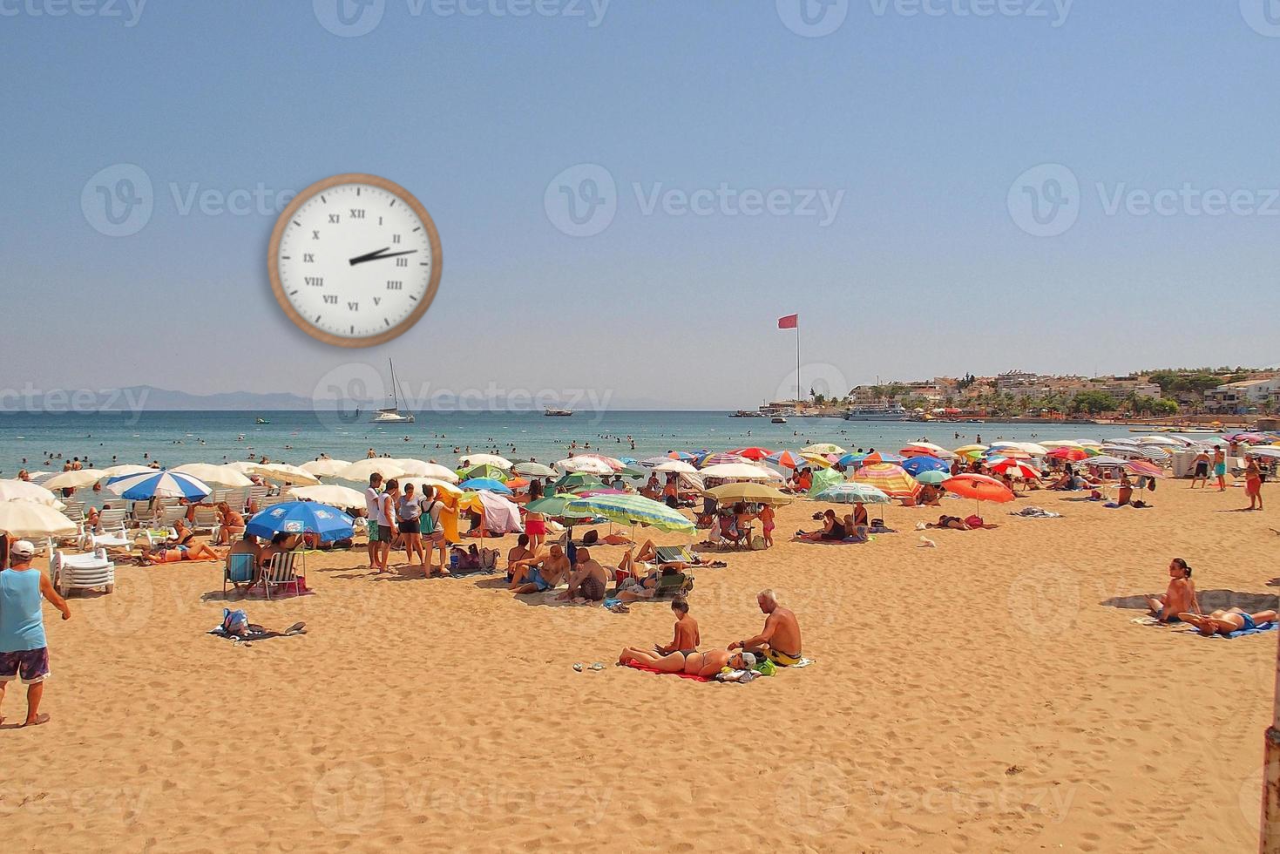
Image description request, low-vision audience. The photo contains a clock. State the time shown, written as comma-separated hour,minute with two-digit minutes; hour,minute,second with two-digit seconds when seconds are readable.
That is 2,13
